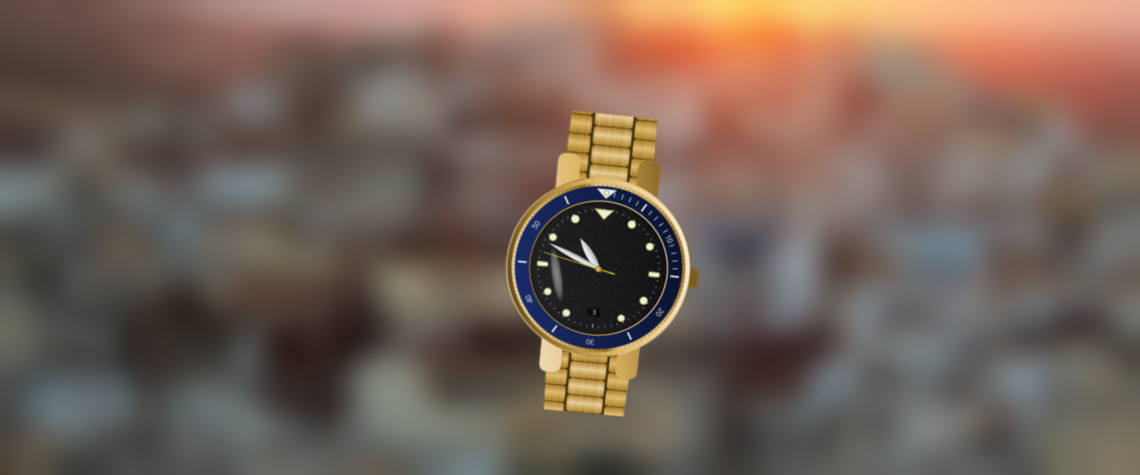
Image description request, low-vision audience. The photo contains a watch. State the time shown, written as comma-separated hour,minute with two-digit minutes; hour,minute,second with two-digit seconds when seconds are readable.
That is 10,48,47
